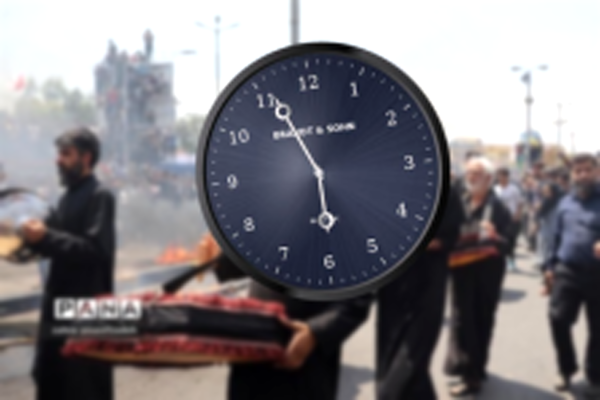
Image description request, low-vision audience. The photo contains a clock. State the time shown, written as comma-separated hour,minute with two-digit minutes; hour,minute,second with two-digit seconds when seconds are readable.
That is 5,56
